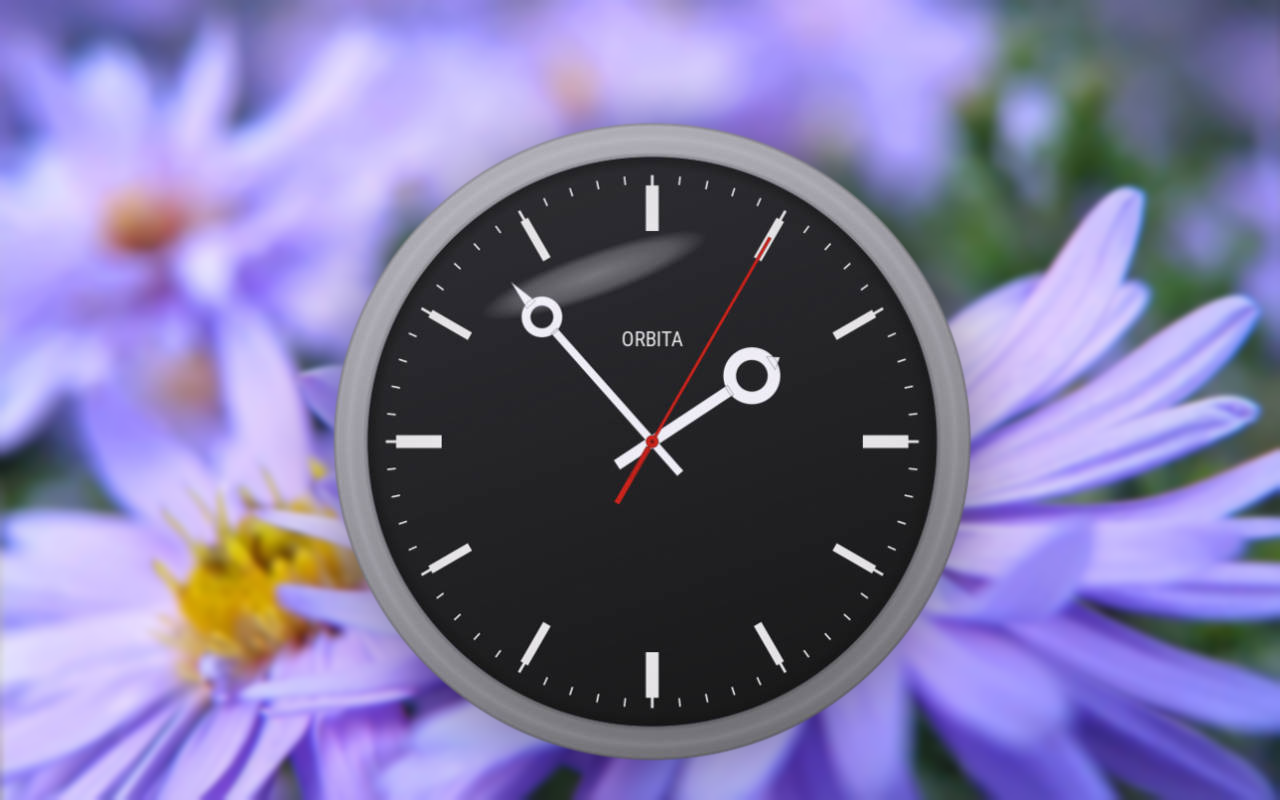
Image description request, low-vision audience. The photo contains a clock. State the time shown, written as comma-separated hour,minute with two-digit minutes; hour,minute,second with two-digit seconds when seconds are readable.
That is 1,53,05
